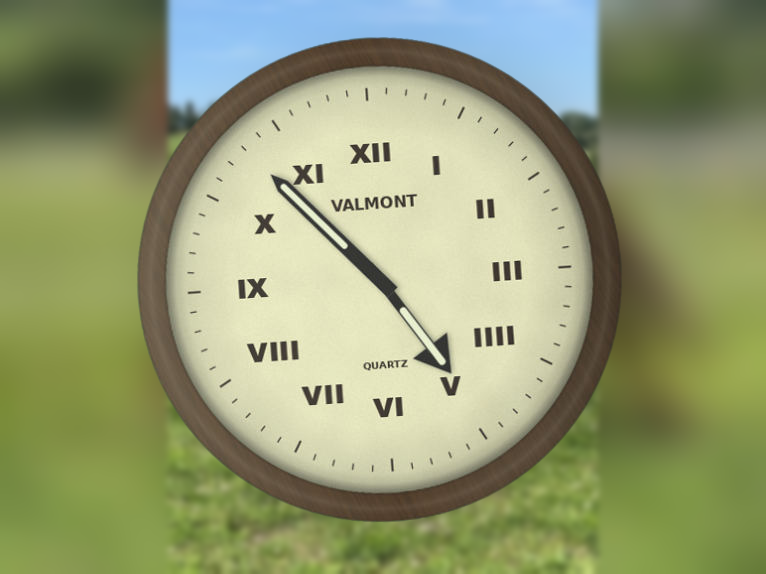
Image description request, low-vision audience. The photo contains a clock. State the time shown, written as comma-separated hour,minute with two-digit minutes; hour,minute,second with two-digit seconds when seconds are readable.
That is 4,53
